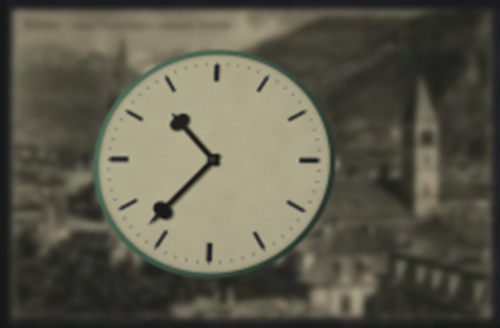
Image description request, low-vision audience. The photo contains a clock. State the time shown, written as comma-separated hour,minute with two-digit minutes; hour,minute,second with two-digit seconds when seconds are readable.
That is 10,37
